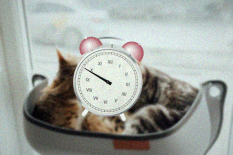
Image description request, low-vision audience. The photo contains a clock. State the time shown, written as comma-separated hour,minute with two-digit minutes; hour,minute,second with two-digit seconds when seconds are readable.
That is 9,49
